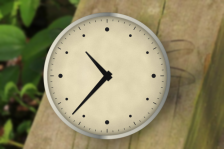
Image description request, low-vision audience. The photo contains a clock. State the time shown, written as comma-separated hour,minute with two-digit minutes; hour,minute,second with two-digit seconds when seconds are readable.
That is 10,37
